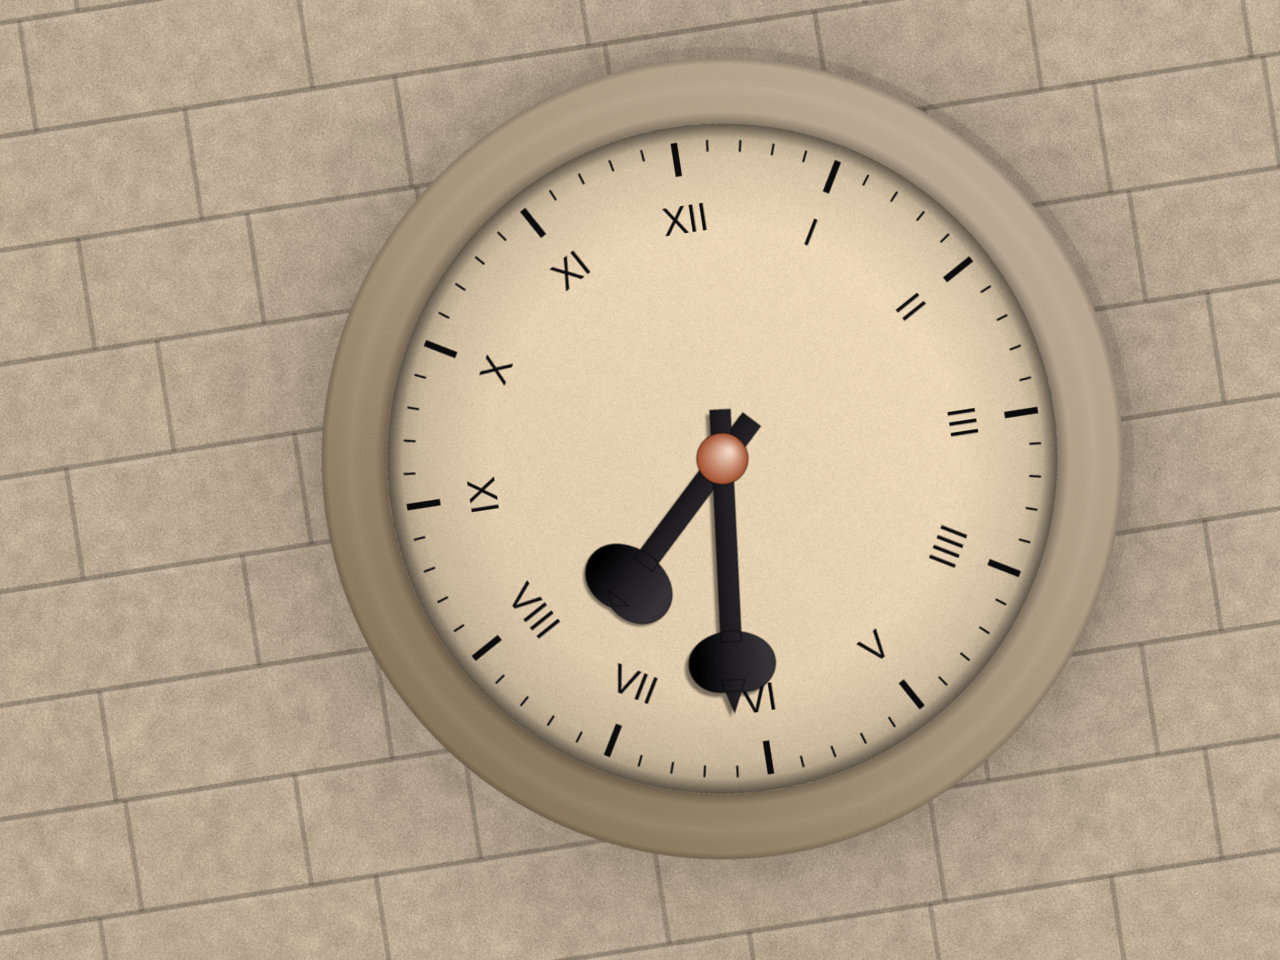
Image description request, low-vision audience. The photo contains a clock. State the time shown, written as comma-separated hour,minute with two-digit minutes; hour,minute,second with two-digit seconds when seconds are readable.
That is 7,31
